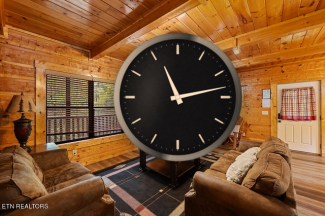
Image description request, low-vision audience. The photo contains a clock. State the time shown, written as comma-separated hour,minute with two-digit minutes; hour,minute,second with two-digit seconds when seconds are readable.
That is 11,13
